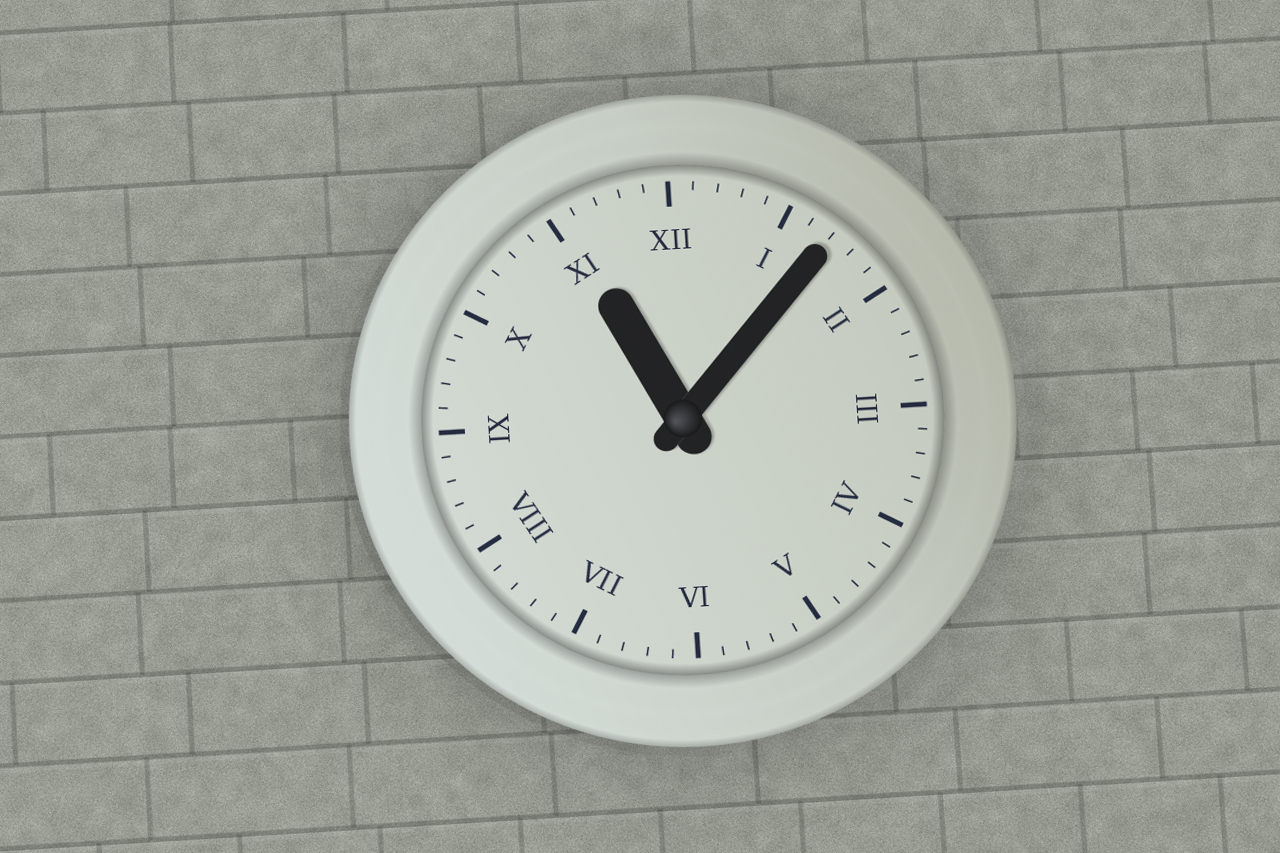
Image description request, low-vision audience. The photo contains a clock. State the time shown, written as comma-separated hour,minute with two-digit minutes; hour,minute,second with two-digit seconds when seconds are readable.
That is 11,07
